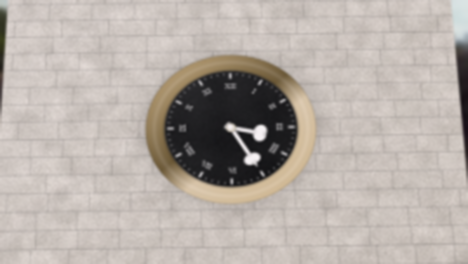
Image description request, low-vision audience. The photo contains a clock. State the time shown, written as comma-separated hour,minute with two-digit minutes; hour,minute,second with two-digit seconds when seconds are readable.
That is 3,25
